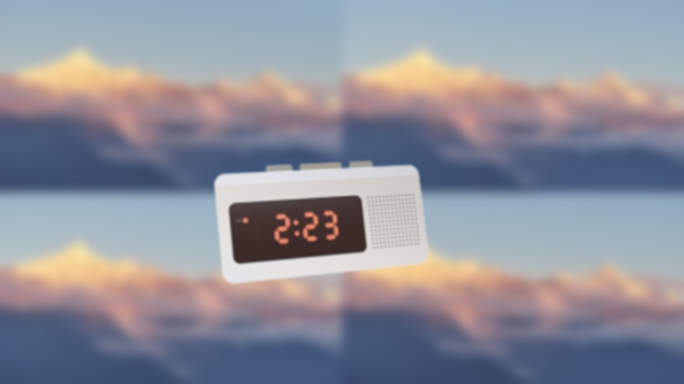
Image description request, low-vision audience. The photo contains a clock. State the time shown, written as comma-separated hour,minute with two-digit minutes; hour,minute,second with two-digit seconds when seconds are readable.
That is 2,23
